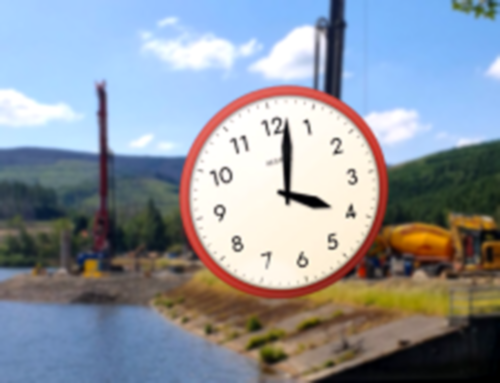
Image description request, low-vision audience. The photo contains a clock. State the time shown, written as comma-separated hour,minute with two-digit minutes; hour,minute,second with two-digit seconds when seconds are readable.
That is 4,02
